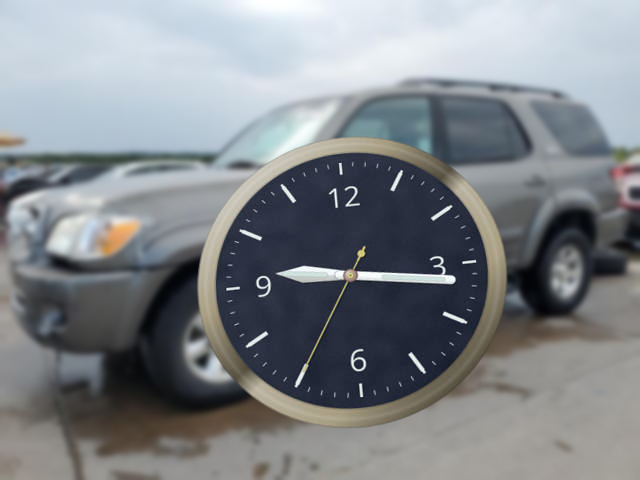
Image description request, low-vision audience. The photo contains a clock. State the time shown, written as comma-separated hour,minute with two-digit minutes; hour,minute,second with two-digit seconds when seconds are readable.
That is 9,16,35
